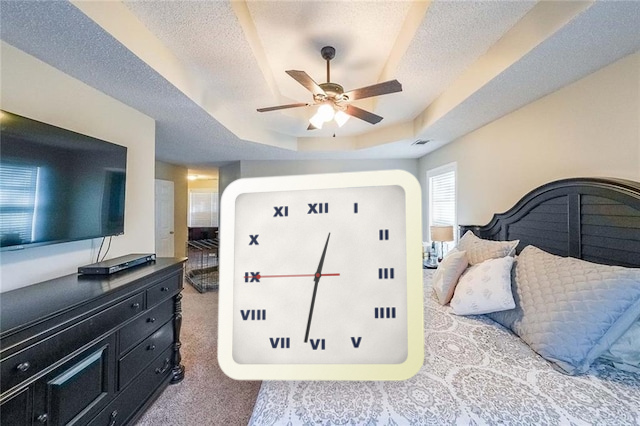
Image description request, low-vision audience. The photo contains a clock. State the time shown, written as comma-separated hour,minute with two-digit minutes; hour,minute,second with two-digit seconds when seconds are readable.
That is 12,31,45
